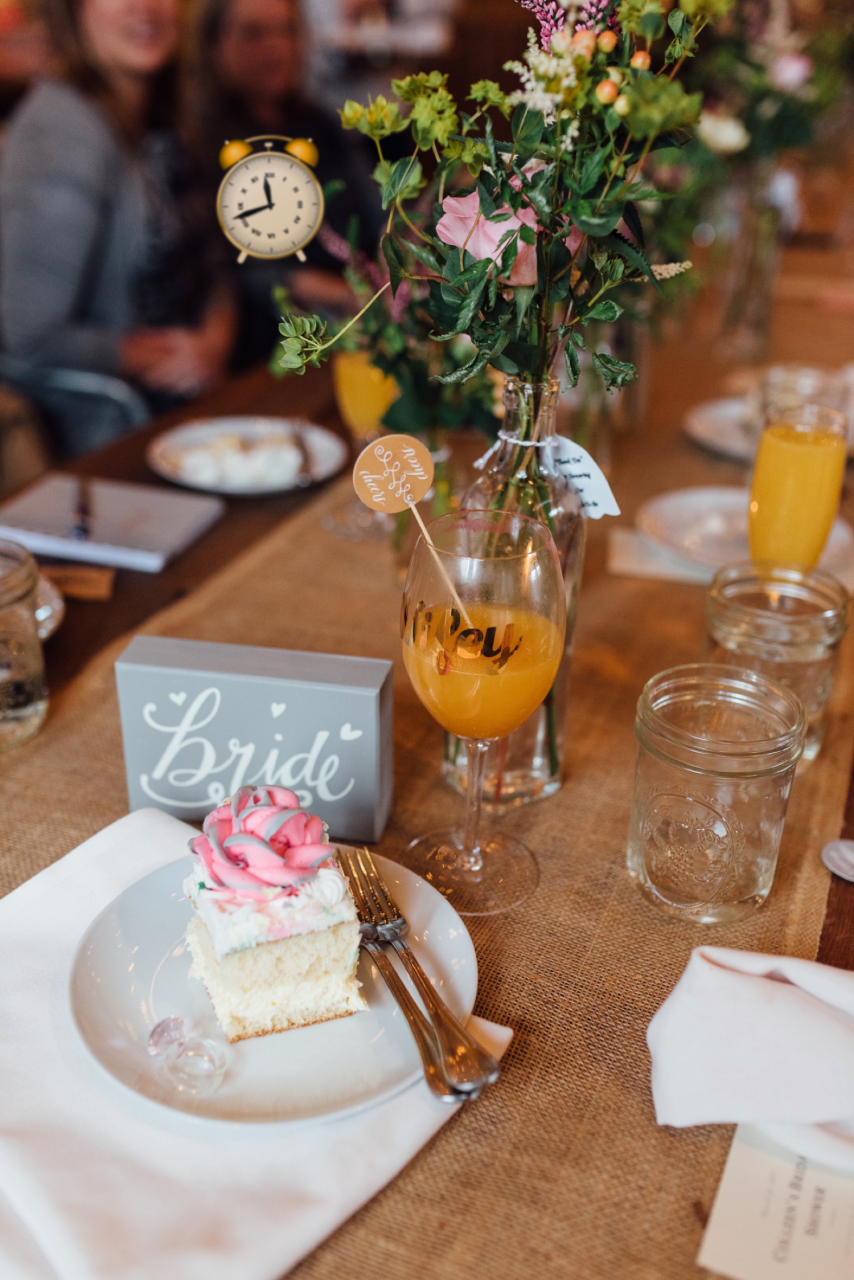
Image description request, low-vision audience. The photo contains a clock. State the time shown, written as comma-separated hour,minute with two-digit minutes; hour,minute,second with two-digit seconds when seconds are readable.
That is 11,42
